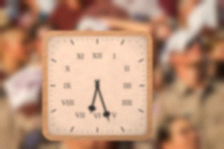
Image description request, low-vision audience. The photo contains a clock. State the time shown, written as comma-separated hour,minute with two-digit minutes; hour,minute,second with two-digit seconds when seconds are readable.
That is 6,27
